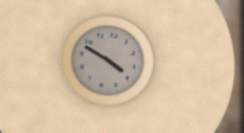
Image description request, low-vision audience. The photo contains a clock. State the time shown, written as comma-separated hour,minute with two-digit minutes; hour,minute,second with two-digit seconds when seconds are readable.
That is 3,48
